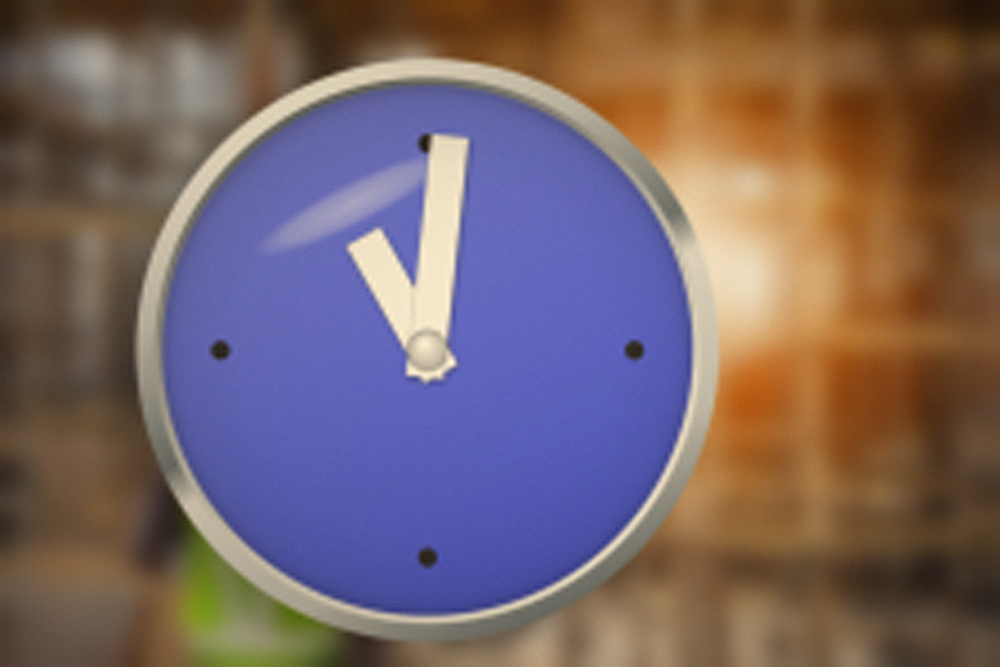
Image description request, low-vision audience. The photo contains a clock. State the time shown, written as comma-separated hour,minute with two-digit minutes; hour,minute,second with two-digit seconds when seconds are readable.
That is 11,01
